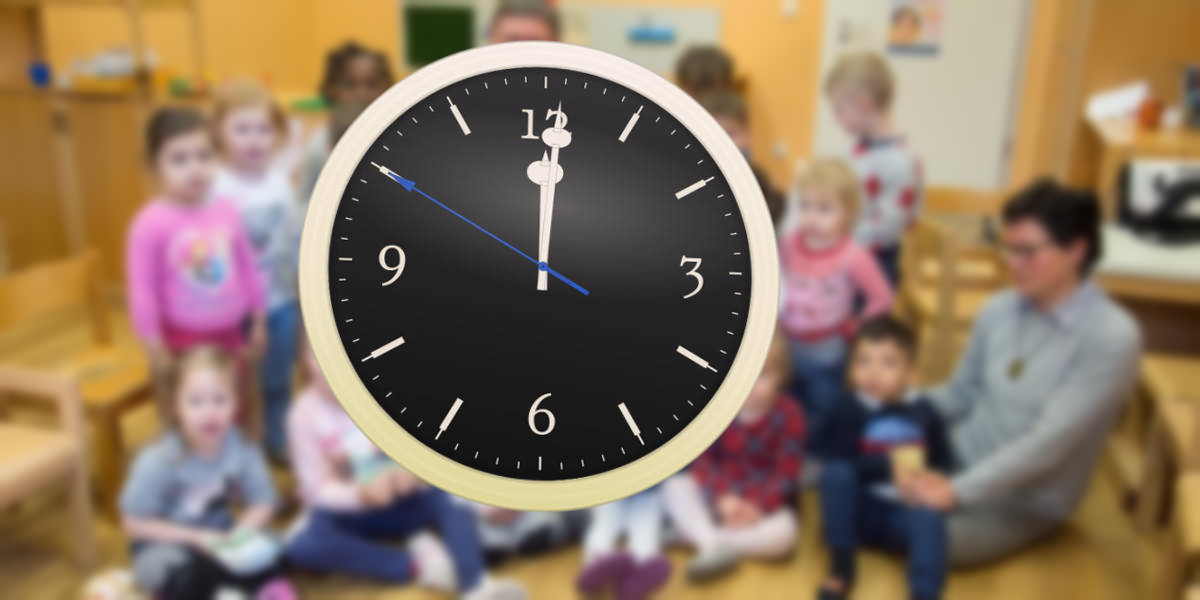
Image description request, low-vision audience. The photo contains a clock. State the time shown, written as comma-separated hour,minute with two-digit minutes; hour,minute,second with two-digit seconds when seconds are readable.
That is 12,00,50
